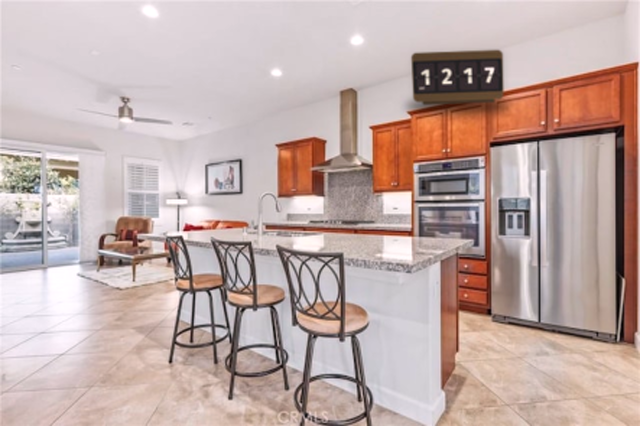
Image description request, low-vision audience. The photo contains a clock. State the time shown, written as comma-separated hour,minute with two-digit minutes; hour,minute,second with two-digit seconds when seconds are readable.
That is 12,17
